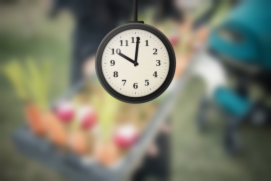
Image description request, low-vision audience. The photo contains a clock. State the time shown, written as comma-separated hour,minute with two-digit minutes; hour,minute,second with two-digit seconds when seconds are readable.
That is 10,01
